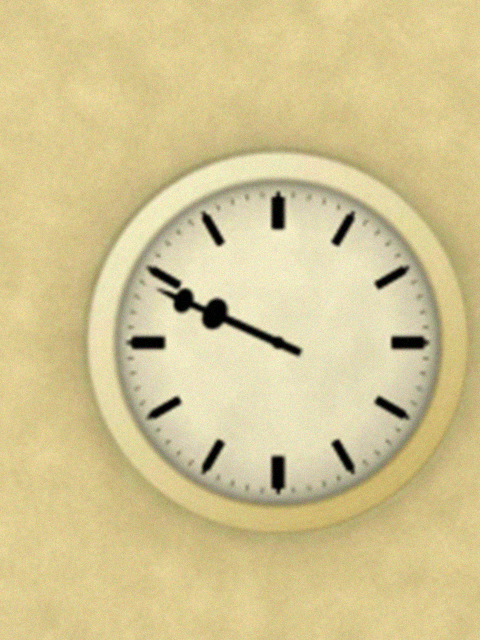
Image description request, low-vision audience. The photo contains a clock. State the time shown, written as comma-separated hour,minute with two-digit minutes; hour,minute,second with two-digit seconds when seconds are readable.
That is 9,49
